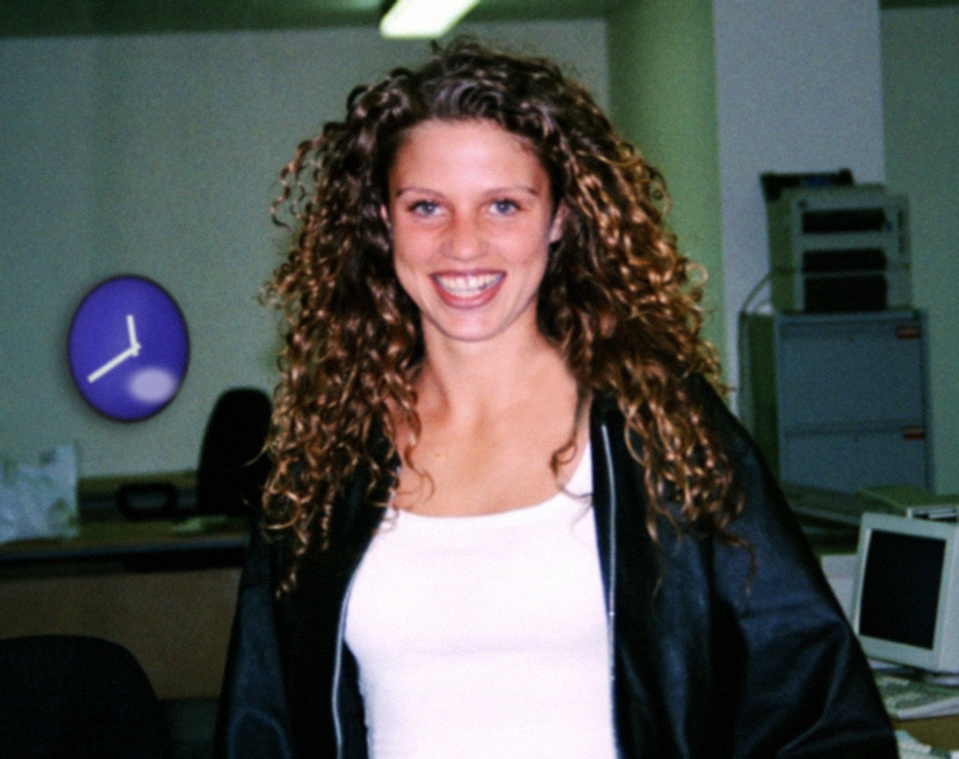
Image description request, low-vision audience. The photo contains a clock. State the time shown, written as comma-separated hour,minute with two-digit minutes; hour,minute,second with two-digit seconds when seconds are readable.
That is 11,40
